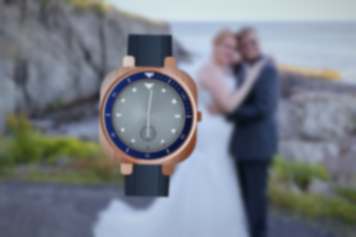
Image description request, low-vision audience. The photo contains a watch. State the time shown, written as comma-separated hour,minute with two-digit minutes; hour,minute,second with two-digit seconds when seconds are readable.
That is 6,01
